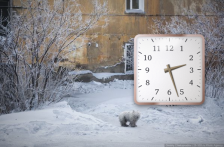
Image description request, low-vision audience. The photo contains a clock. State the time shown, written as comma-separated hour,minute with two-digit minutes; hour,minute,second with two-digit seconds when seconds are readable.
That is 2,27
